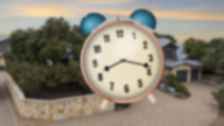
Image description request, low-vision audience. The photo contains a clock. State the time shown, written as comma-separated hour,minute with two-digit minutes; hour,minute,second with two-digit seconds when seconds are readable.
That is 8,18
